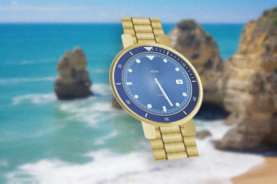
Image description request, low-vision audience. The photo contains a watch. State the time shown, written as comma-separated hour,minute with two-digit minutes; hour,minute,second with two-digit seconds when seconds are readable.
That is 5,27
